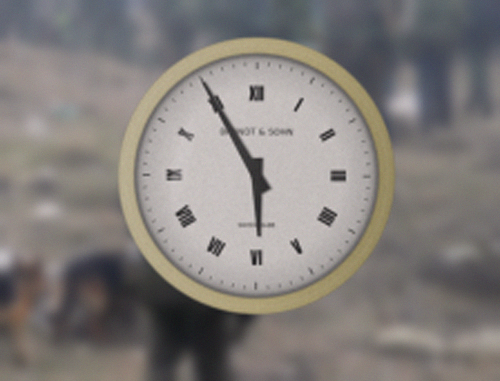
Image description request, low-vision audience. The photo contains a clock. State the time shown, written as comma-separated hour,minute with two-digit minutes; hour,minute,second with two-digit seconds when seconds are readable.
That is 5,55
